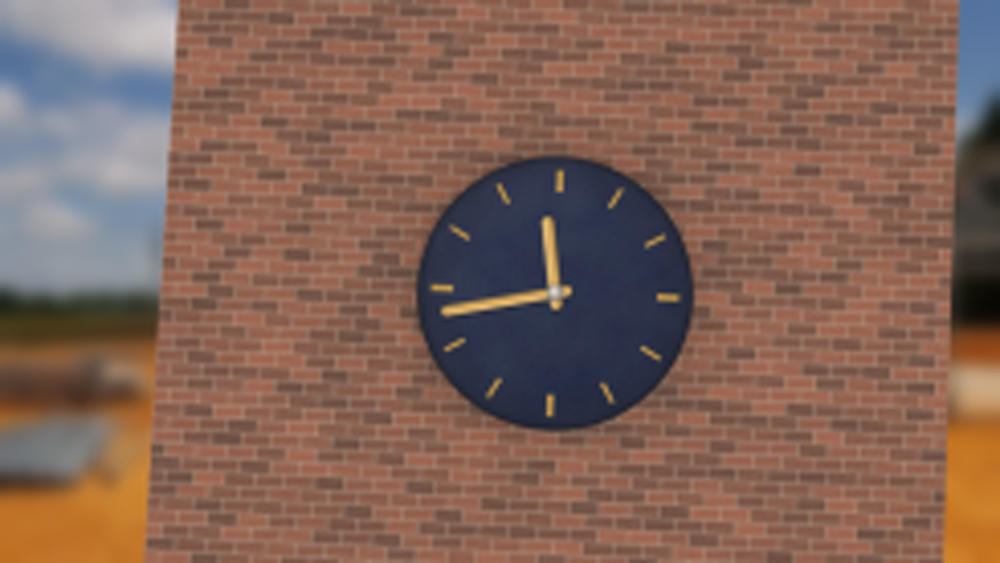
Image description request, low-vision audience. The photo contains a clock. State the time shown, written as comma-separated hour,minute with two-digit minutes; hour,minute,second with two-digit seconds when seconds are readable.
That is 11,43
